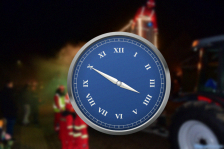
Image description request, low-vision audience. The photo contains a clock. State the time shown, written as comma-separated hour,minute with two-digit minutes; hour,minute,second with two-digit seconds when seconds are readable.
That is 3,50
